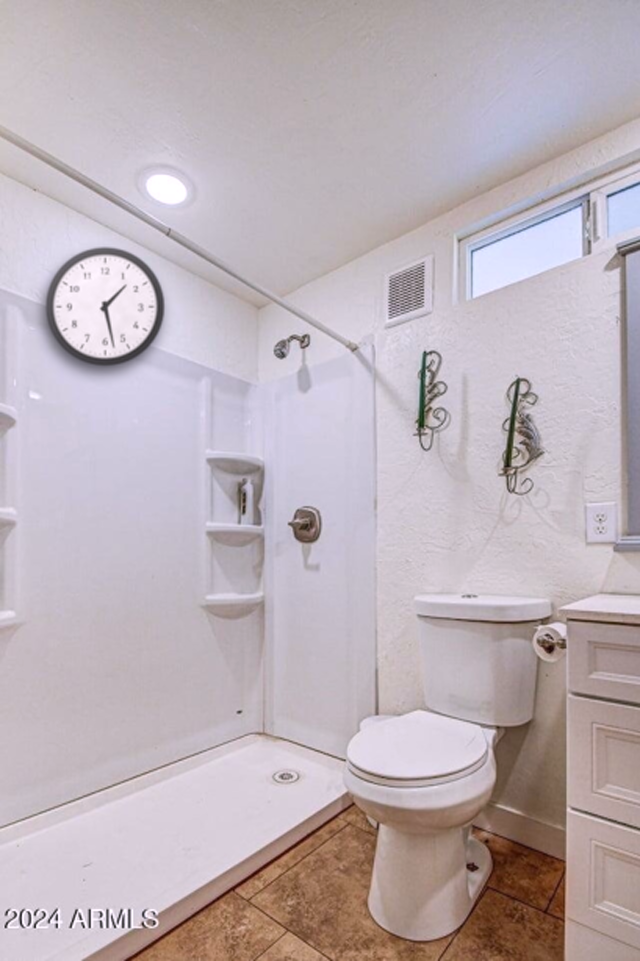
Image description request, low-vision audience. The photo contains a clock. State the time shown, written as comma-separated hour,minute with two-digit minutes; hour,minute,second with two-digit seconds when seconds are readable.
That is 1,28
